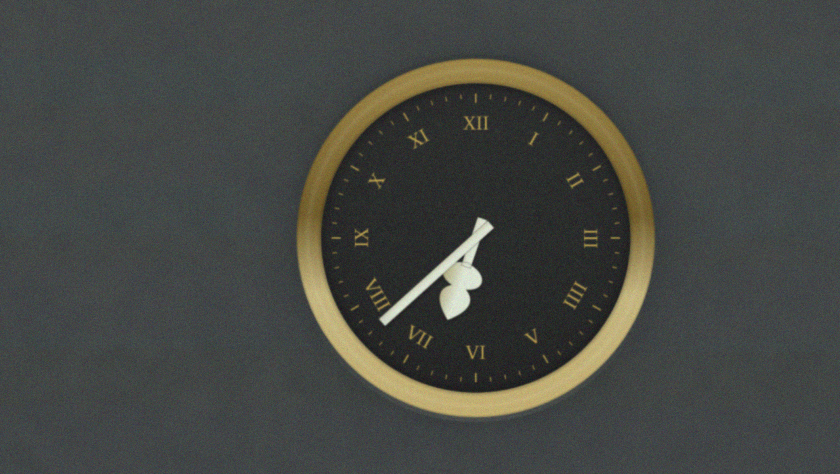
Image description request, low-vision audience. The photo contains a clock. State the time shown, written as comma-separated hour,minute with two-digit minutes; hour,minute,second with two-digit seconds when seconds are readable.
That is 6,38
